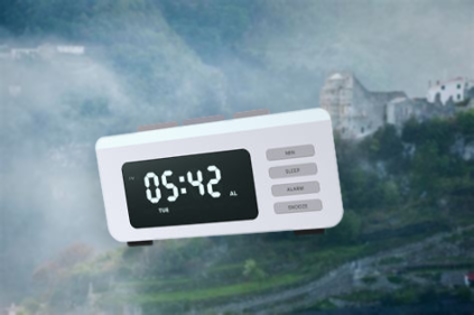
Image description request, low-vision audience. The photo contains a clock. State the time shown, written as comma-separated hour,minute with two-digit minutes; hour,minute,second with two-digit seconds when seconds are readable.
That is 5,42
